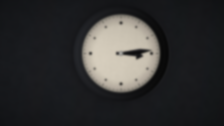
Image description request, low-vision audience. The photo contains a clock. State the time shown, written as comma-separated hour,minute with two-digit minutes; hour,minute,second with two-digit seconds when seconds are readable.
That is 3,14
